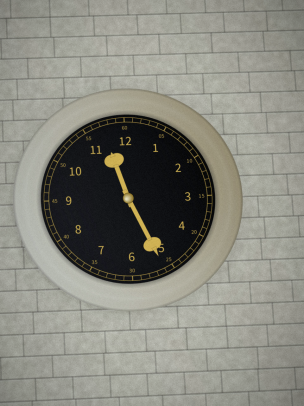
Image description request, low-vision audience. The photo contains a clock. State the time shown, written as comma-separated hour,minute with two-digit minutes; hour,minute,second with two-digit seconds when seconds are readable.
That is 11,26
